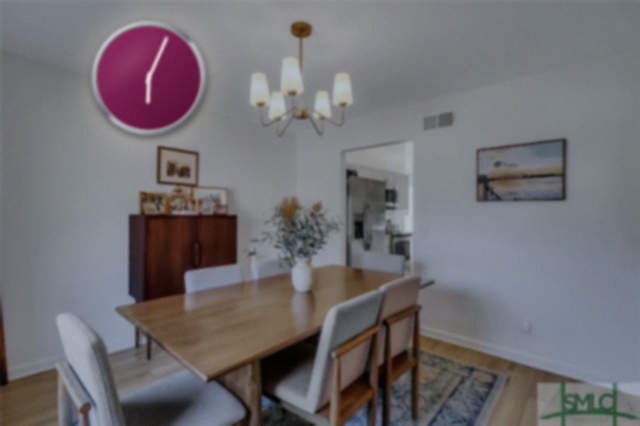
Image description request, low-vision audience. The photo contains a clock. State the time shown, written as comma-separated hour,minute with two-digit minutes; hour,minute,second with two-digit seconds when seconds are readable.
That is 6,04
